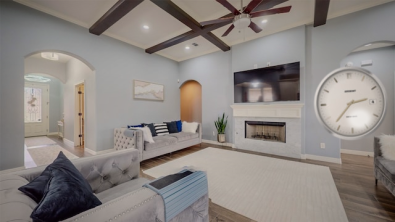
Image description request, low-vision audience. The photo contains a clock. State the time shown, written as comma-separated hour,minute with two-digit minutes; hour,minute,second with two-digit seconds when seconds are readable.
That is 2,37
